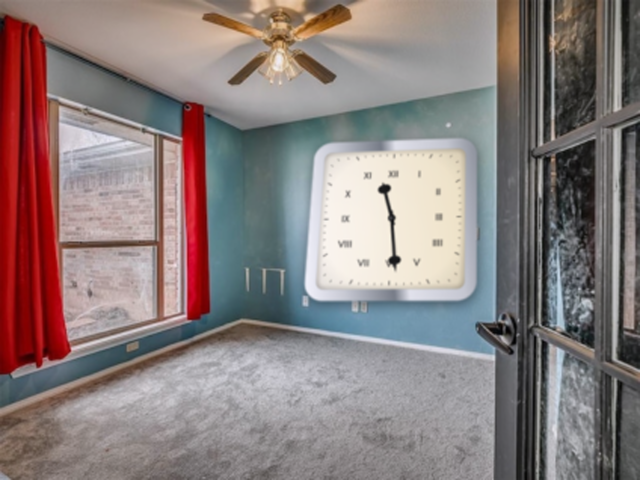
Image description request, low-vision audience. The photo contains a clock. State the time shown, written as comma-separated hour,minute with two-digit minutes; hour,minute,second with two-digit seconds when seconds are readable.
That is 11,29
